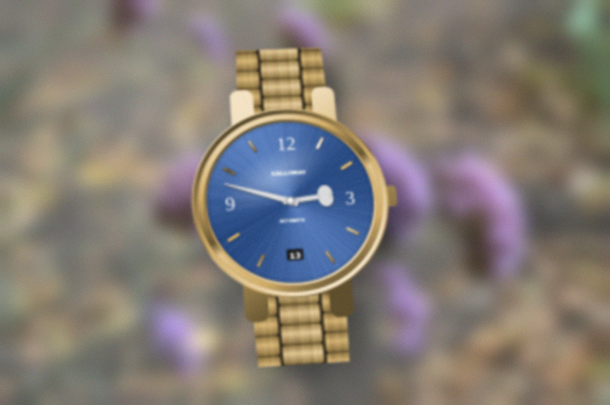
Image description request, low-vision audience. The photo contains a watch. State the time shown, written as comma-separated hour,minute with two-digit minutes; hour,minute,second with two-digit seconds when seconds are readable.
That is 2,48
